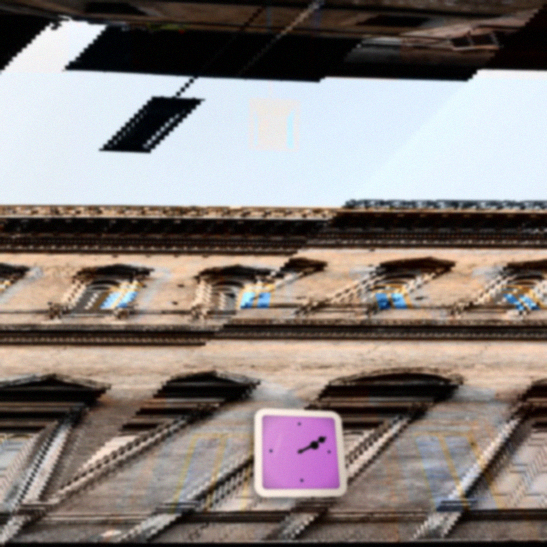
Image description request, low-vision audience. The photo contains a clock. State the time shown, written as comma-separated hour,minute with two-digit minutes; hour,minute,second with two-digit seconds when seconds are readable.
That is 2,10
